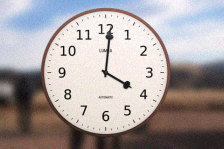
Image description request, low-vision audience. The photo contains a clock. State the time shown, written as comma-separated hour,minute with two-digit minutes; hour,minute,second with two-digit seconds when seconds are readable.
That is 4,01
